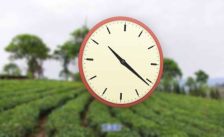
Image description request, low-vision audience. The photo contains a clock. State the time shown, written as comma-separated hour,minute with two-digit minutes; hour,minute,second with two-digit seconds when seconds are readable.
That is 10,21
